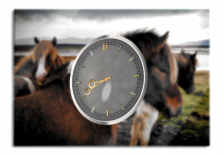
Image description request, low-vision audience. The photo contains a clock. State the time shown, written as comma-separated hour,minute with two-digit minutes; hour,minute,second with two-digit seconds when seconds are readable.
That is 8,41
